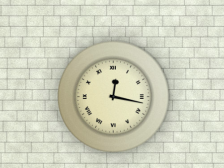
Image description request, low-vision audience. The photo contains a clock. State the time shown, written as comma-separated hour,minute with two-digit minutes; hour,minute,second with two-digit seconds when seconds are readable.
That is 12,17
